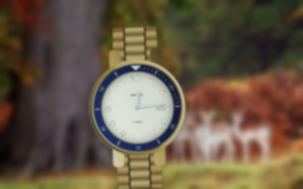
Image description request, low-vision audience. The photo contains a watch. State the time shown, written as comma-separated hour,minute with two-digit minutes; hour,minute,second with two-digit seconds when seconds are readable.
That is 12,14
